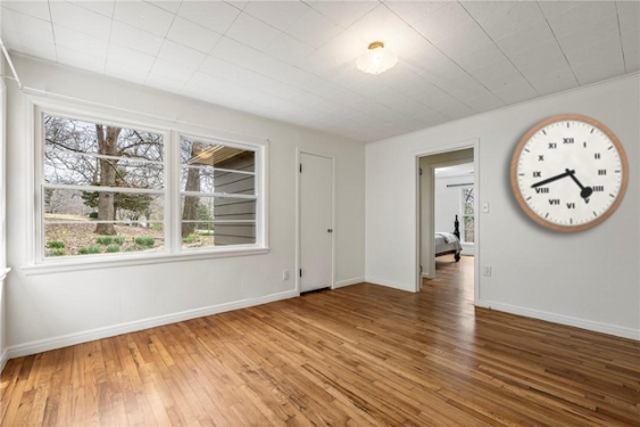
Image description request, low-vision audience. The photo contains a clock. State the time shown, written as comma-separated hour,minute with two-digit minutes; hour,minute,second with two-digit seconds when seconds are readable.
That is 4,42
